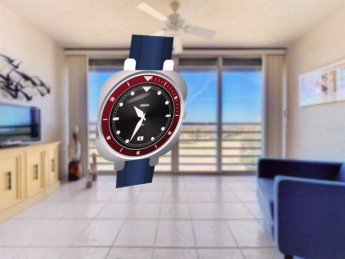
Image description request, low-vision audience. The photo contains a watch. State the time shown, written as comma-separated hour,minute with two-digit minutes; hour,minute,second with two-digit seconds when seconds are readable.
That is 10,34
